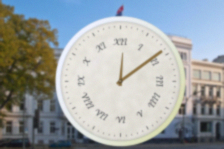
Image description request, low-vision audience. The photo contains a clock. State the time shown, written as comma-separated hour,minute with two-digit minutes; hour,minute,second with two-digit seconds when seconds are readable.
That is 12,09
